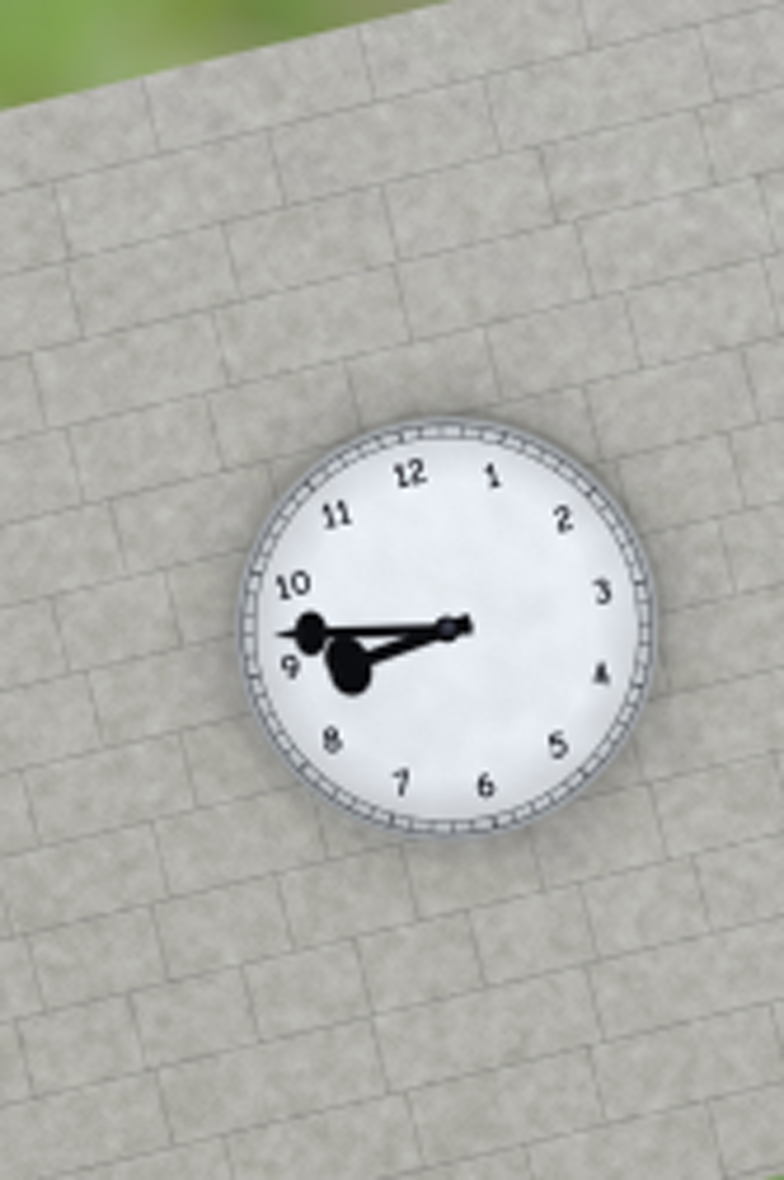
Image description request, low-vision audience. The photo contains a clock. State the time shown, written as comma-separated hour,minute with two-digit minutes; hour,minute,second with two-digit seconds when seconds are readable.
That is 8,47
